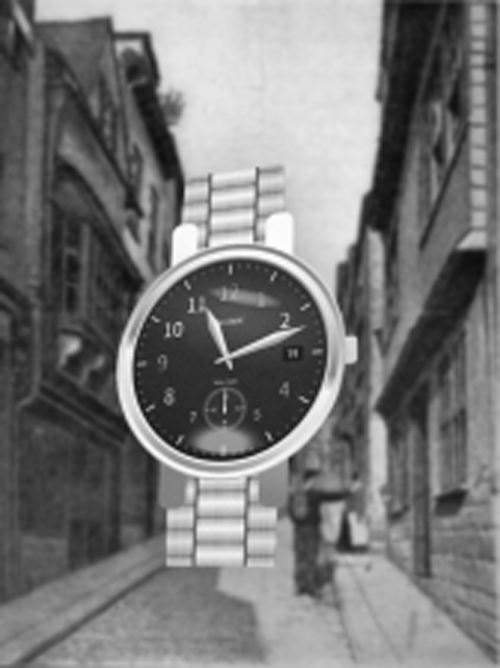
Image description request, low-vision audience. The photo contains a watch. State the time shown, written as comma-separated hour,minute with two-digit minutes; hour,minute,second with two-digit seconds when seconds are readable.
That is 11,12
